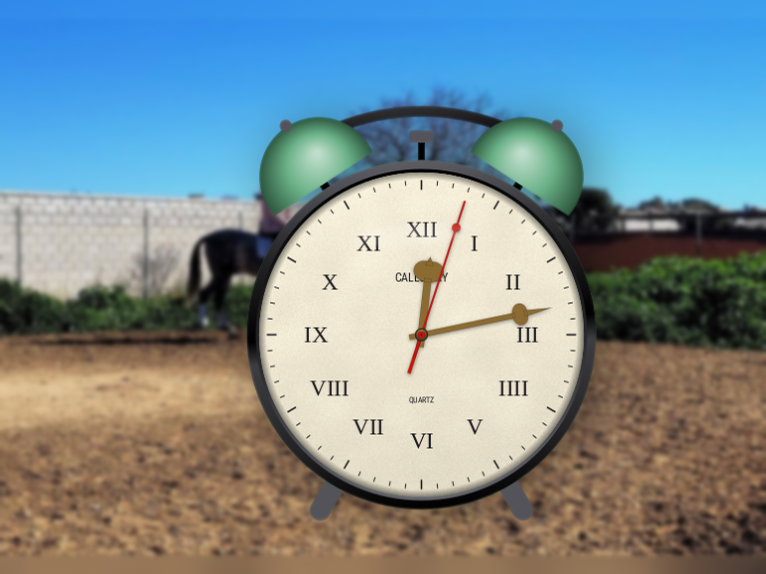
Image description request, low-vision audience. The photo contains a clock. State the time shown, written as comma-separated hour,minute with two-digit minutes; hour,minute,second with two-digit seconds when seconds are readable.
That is 12,13,03
